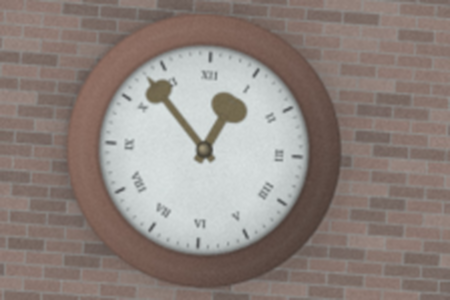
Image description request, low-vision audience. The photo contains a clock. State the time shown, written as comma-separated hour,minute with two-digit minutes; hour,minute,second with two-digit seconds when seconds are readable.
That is 12,53
